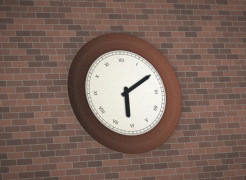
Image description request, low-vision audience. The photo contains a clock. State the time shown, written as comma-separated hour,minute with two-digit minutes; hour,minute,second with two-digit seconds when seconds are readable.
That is 6,10
